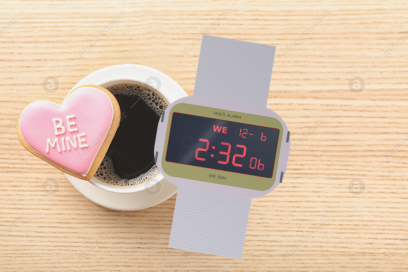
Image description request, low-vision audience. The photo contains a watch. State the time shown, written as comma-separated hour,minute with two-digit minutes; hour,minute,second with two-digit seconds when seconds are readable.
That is 2,32,06
